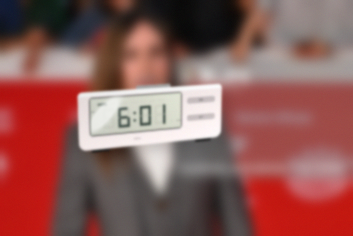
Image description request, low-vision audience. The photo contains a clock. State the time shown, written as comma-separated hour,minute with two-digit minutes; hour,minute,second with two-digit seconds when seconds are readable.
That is 6,01
